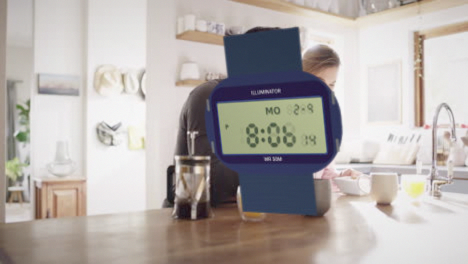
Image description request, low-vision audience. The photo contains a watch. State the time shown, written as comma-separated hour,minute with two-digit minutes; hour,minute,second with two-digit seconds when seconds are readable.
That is 8,06,14
